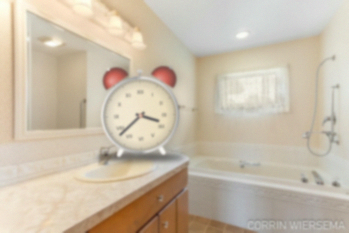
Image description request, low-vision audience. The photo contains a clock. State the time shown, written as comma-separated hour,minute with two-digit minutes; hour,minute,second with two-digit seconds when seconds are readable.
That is 3,38
